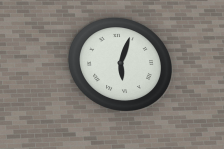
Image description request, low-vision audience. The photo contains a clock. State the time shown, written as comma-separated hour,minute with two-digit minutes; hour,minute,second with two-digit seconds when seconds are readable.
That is 6,04
